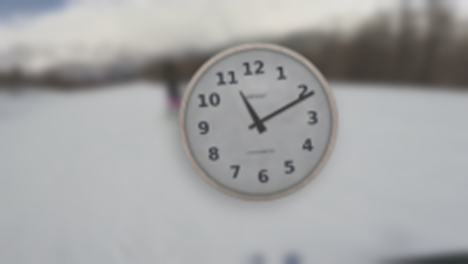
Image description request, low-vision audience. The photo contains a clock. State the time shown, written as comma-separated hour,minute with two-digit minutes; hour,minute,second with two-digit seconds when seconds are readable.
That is 11,11
